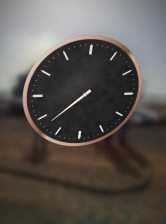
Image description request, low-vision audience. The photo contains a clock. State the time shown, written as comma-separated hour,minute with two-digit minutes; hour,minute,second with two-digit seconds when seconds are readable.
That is 7,38
